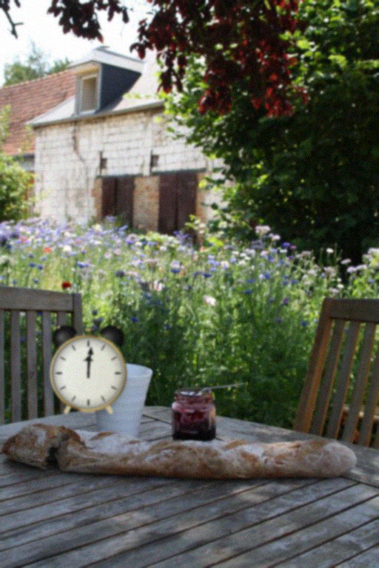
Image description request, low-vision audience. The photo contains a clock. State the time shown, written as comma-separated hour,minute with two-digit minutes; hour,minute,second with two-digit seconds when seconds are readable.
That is 12,01
